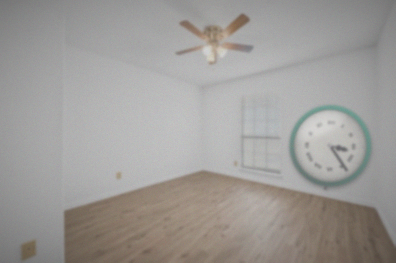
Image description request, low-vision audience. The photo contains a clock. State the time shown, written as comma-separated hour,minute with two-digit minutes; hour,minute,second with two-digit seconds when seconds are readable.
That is 3,24
